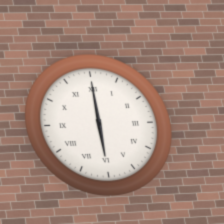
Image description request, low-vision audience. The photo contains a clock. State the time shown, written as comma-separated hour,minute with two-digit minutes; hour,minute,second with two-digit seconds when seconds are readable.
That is 6,00
